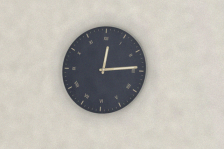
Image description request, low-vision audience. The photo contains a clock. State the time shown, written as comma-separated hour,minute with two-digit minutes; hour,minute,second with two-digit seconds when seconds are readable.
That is 12,14
